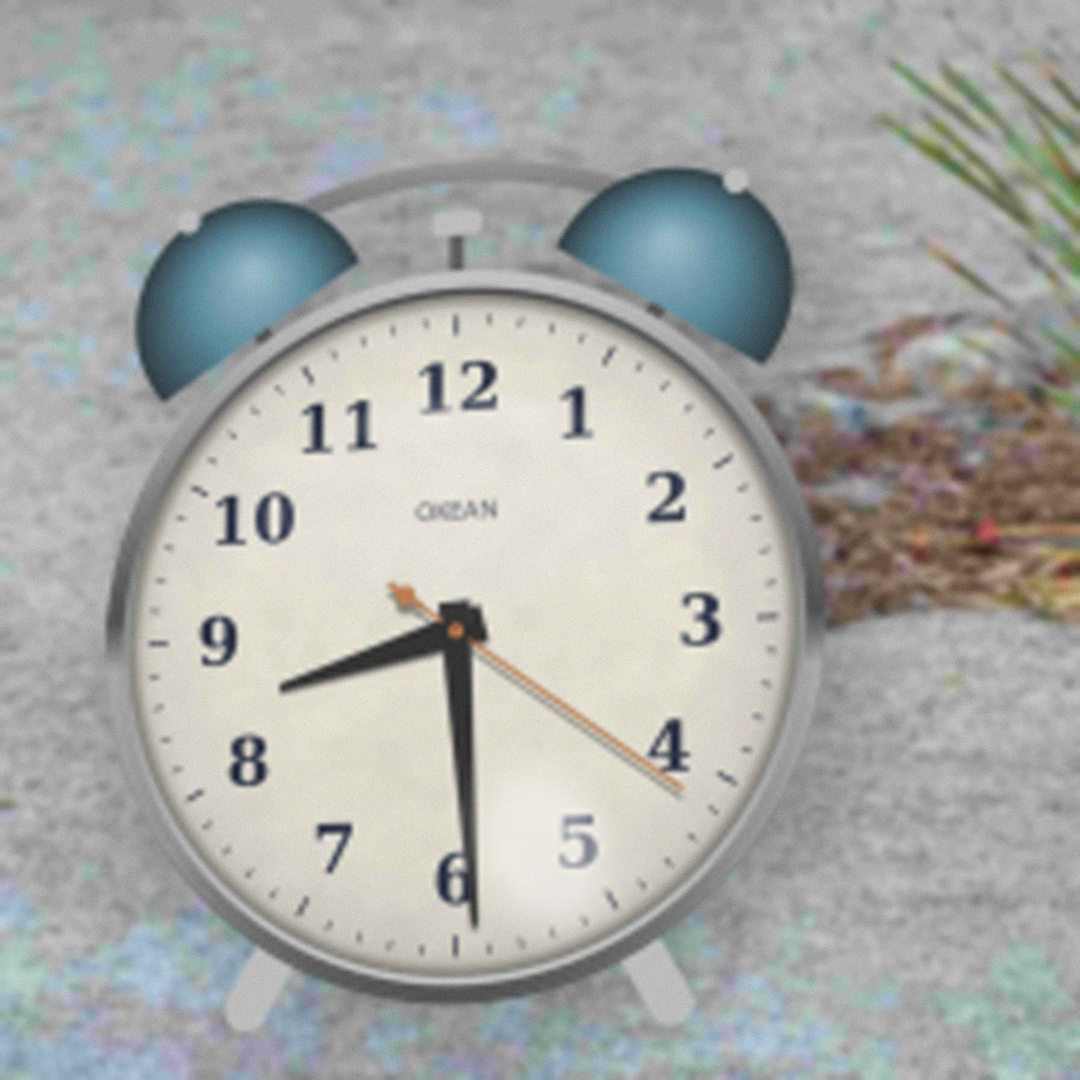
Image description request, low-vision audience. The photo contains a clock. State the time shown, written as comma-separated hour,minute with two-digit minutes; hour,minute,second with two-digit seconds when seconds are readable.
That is 8,29,21
